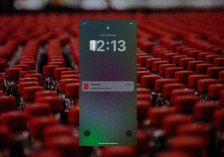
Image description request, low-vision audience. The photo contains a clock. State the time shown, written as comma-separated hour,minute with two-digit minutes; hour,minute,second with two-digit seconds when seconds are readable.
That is 12,13
